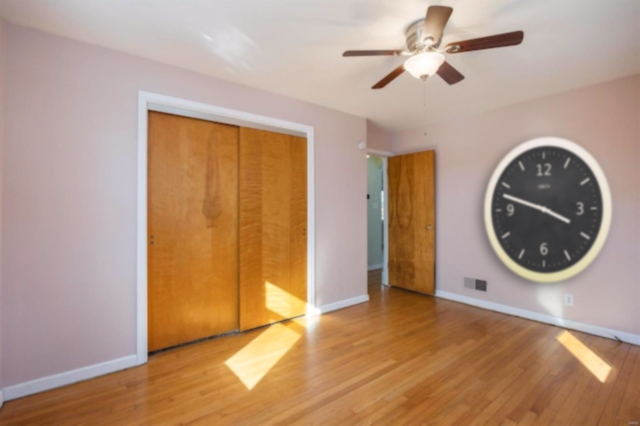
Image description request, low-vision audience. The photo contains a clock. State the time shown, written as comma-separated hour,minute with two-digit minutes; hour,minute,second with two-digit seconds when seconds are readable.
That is 3,48
